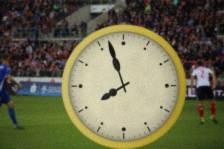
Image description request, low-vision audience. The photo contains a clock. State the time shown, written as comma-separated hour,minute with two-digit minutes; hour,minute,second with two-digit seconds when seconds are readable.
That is 7,57
